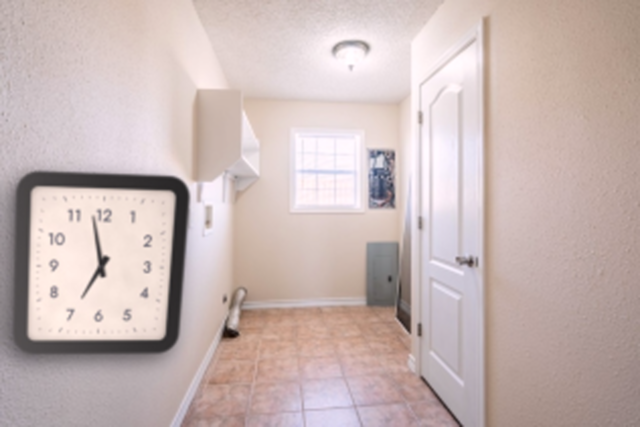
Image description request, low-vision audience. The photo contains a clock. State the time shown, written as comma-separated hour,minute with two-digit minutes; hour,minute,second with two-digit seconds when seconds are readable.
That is 6,58
